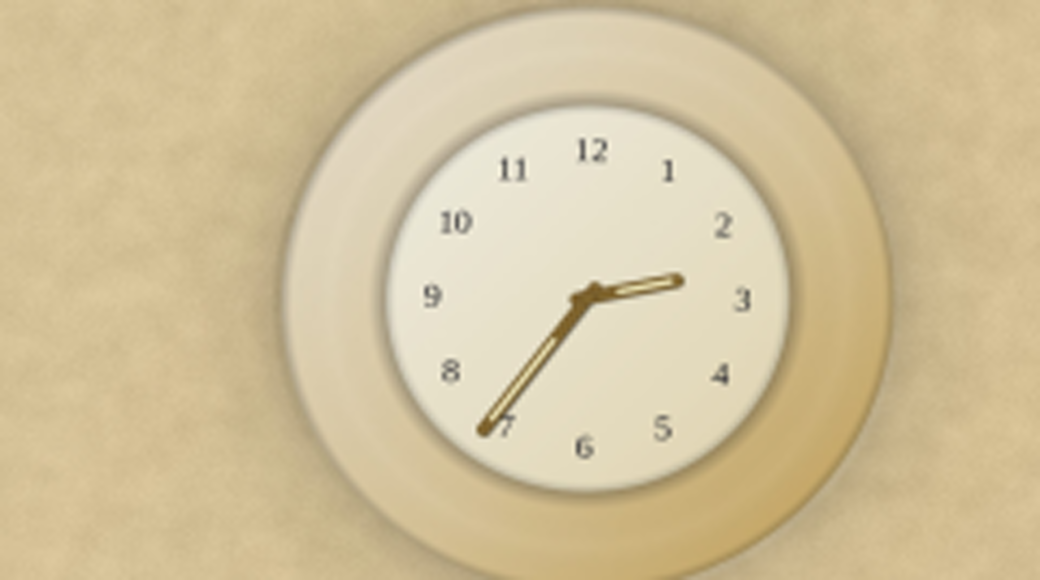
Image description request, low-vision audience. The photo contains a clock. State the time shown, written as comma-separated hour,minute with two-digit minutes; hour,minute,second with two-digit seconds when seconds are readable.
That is 2,36
